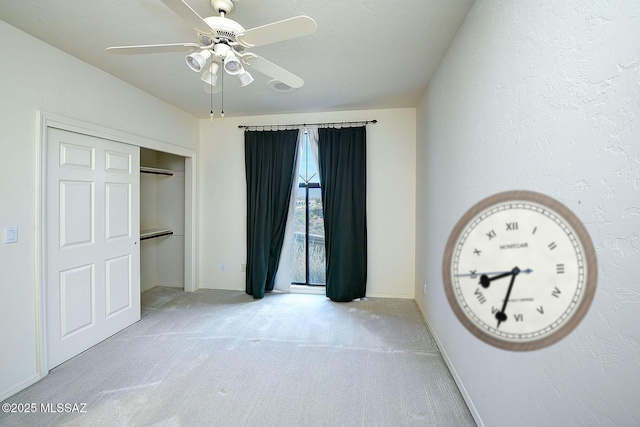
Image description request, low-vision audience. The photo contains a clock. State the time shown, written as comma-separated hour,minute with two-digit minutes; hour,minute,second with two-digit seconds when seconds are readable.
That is 8,33,45
